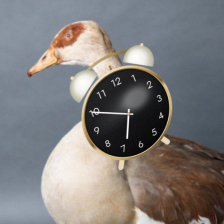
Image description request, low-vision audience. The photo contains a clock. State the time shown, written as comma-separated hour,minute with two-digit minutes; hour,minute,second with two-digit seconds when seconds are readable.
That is 6,50
